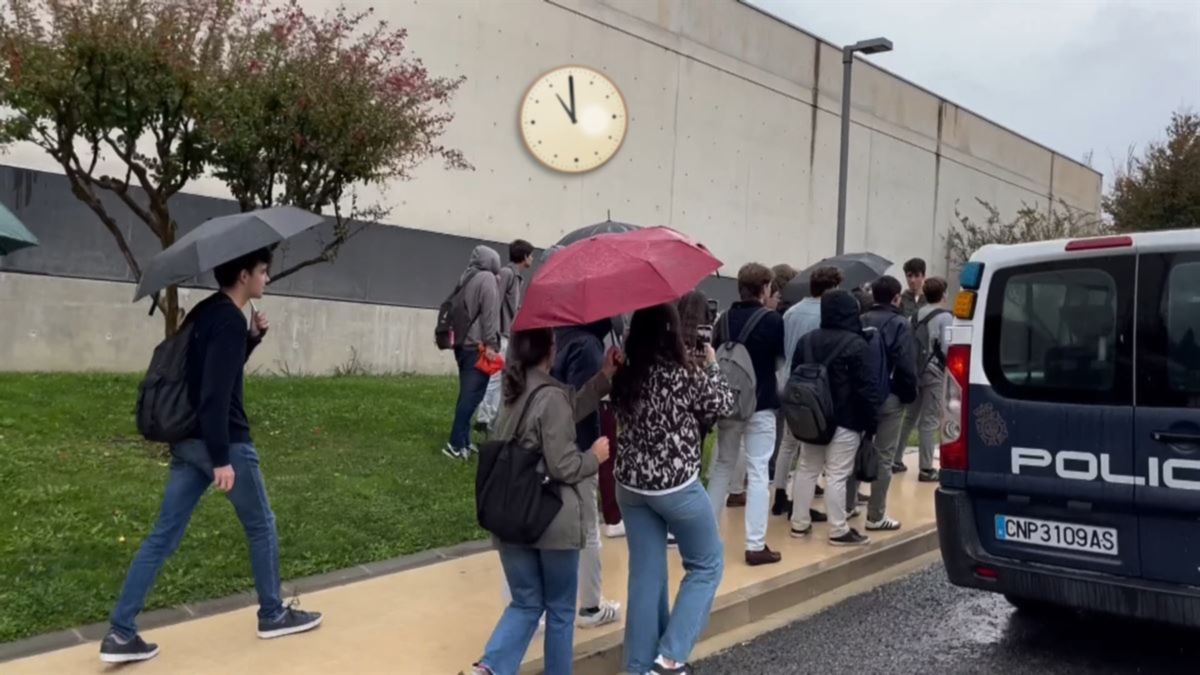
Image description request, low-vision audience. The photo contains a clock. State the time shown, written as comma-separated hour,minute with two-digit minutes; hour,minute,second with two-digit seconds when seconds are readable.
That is 11,00
